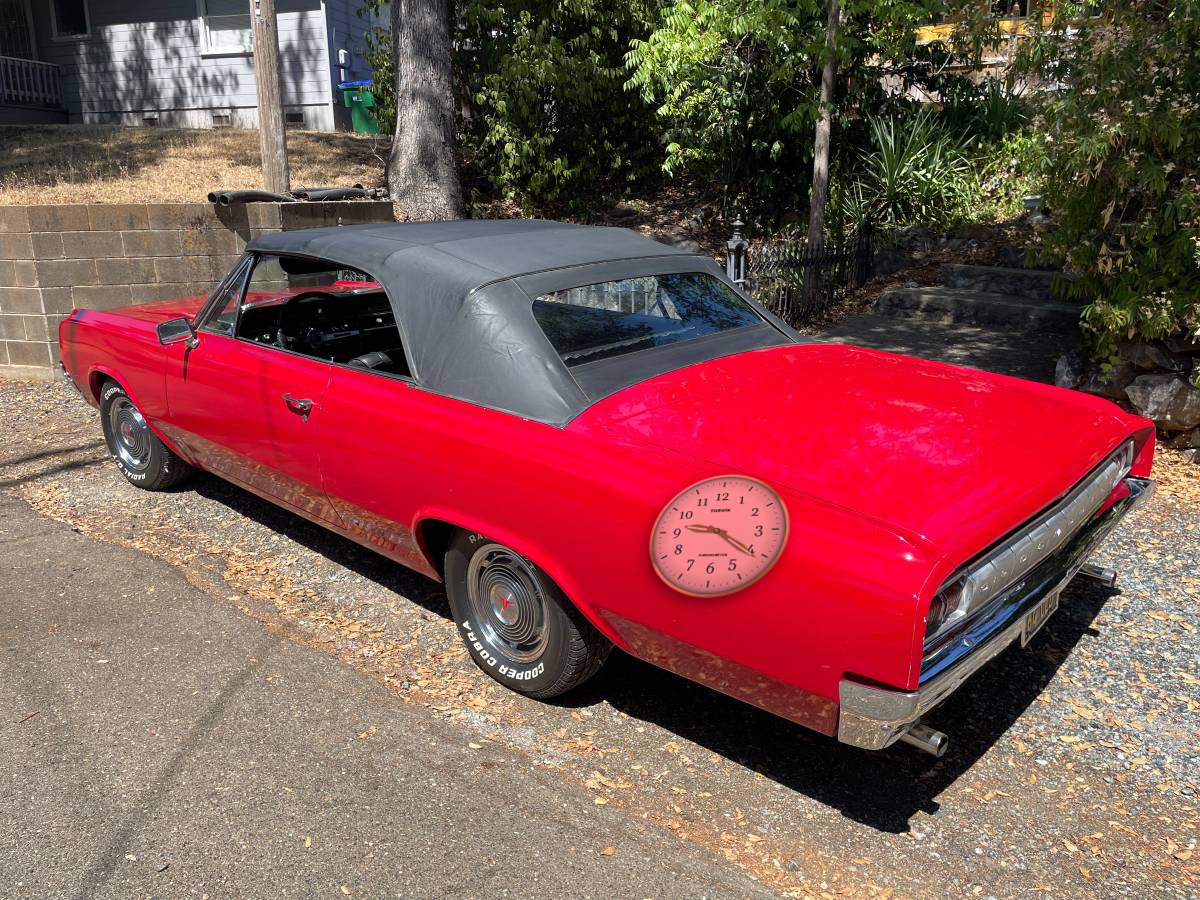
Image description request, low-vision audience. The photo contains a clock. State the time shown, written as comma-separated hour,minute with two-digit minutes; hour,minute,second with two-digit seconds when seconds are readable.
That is 9,21
